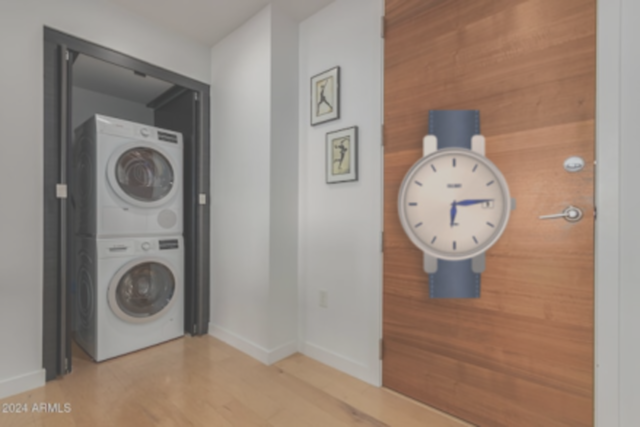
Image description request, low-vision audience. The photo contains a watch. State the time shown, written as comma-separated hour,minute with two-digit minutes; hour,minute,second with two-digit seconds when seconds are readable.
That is 6,14
